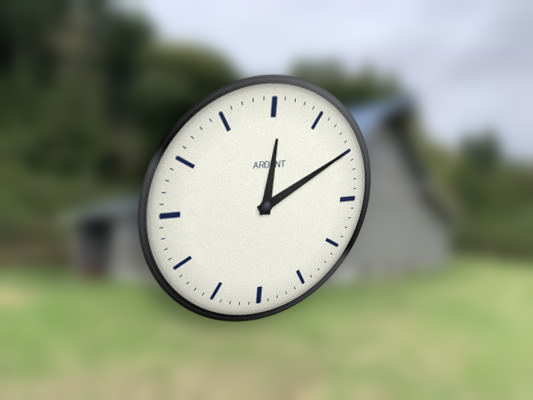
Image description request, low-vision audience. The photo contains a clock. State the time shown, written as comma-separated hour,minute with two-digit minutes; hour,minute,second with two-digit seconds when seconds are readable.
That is 12,10
